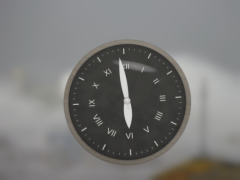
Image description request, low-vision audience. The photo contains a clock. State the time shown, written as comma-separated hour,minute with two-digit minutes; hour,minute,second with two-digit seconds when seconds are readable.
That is 5,59
